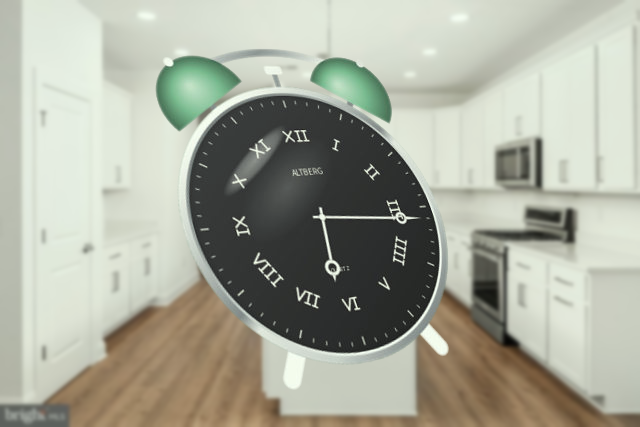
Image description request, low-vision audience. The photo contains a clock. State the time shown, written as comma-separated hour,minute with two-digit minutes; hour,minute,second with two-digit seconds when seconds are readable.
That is 6,16
